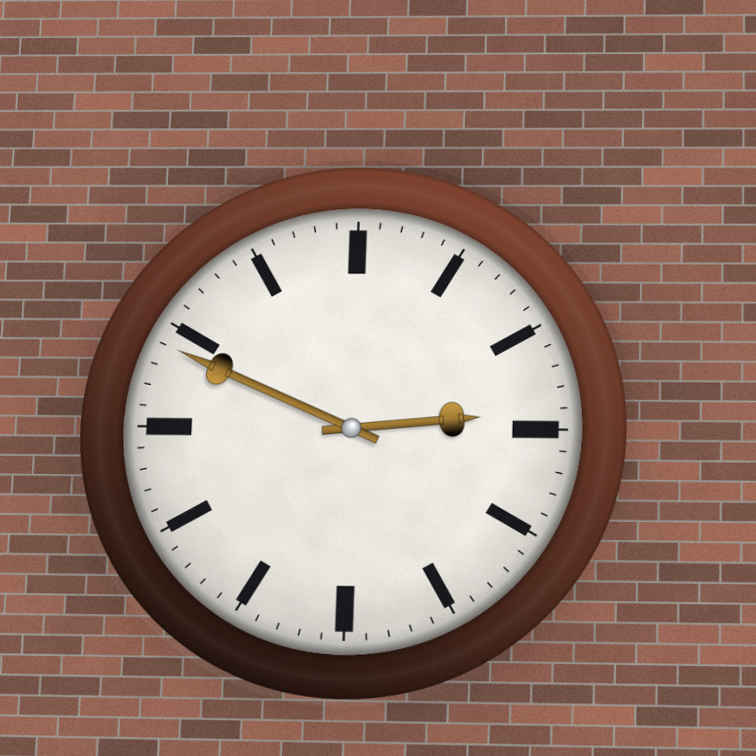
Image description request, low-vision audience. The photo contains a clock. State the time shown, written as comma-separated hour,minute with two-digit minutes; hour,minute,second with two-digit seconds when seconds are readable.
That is 2,49
